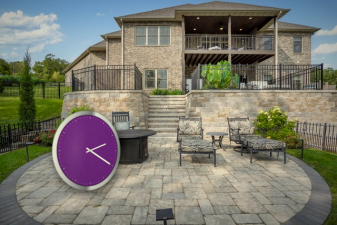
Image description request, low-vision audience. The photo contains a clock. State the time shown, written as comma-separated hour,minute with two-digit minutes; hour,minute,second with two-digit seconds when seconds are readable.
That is 2,20
